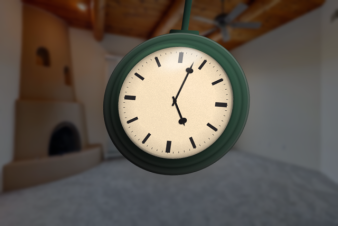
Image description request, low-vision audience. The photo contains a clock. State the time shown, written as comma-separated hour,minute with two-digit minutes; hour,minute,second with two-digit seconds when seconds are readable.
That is 5,03
